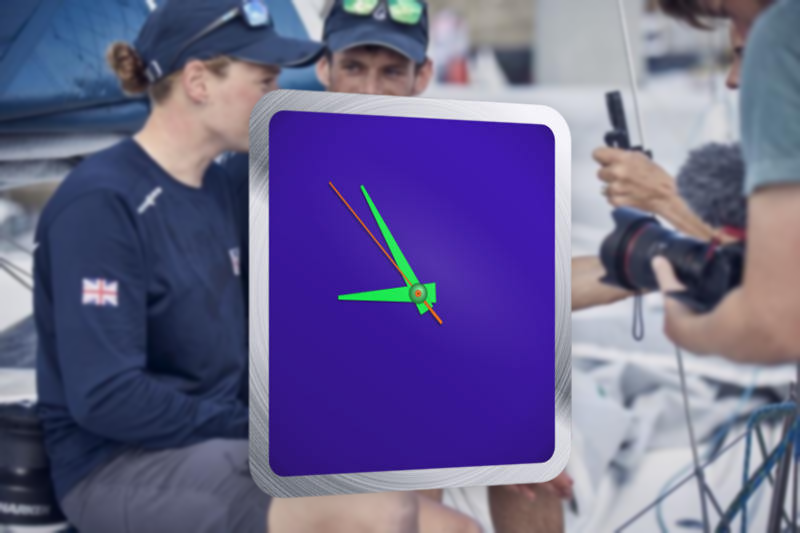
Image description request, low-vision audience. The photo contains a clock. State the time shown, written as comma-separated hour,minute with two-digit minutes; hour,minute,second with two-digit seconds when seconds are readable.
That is 8,54,53
